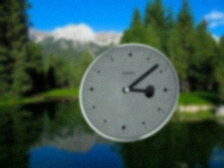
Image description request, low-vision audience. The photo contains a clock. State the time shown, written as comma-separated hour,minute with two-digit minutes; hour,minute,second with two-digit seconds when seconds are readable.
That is 3,08
